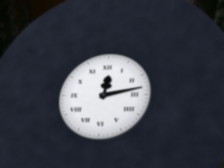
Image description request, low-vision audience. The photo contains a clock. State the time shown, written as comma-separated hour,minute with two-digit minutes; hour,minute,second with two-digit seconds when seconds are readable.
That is 12,13
